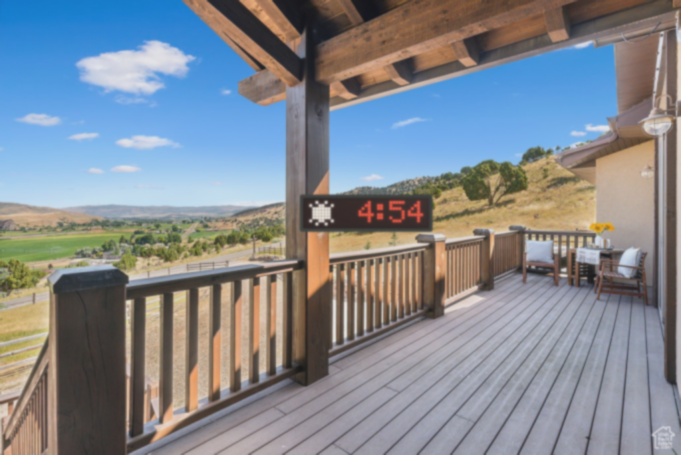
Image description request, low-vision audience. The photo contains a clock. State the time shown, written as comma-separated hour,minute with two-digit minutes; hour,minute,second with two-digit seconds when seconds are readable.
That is 4,54
